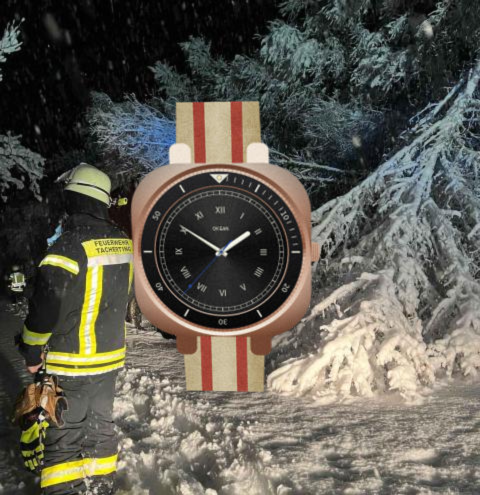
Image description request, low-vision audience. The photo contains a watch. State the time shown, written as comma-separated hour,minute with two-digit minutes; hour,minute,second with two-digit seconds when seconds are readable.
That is 1,50,37
